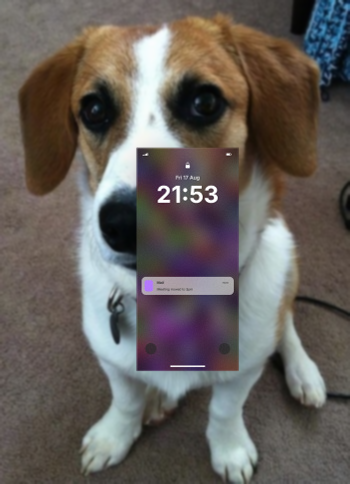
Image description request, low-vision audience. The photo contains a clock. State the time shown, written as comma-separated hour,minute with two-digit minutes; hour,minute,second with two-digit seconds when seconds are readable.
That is 21,53
